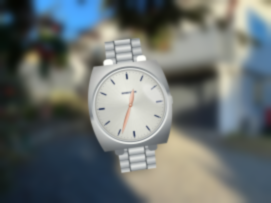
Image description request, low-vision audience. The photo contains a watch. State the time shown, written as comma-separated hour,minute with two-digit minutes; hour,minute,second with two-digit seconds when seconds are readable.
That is 12,34
